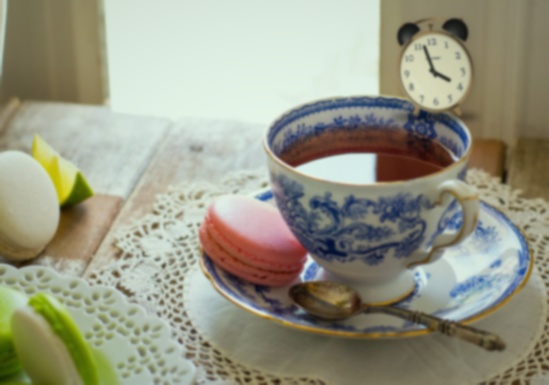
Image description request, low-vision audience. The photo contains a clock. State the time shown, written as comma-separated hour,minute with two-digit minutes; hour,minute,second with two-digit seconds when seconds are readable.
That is 3,57
